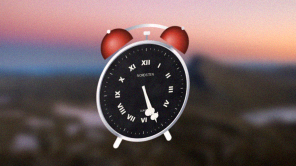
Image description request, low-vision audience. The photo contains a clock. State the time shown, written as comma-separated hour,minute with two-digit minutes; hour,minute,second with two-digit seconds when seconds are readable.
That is 5,26
